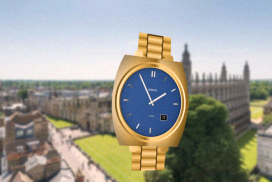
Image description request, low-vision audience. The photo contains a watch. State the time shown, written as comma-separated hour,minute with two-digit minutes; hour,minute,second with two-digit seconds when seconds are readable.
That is 1,55
